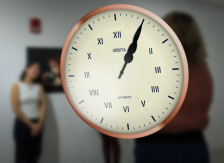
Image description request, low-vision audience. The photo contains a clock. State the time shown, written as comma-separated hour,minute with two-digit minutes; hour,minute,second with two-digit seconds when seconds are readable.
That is 1,05
